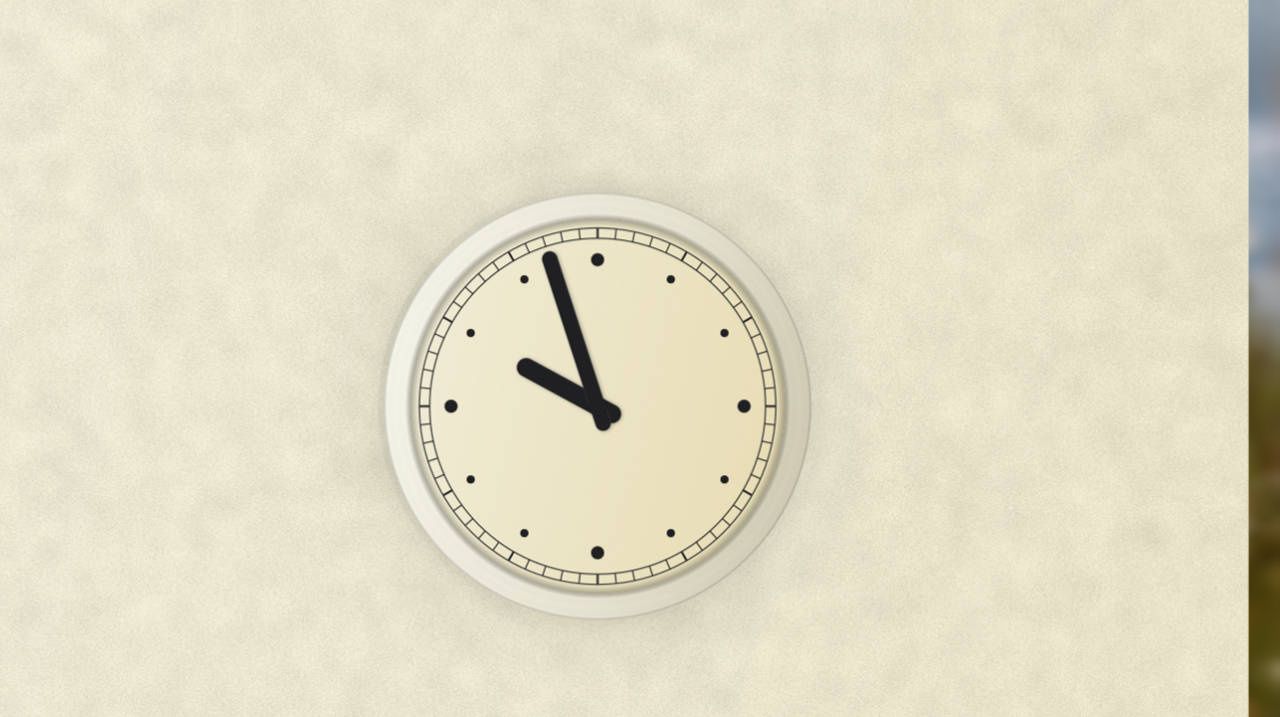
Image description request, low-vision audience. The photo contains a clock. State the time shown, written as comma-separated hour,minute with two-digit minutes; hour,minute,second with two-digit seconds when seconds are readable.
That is 9,57
